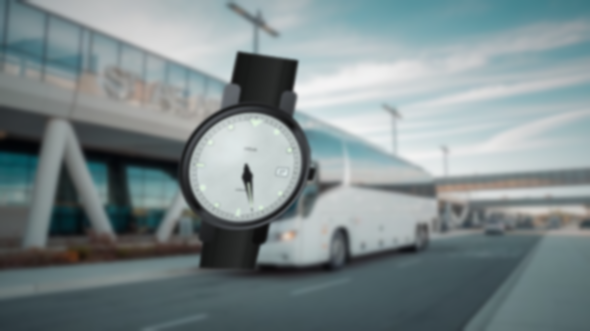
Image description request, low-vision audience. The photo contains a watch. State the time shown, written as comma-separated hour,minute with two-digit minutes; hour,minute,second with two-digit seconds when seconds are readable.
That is 5,27
